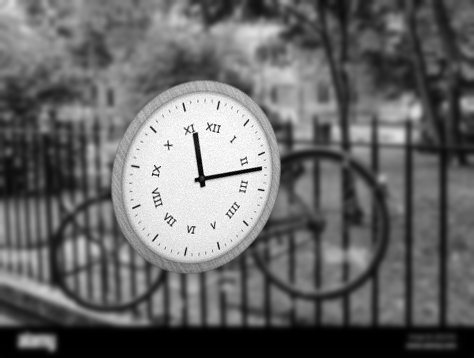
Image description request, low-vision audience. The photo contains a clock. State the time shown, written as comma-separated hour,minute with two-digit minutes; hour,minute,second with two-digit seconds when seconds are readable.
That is 11,12
